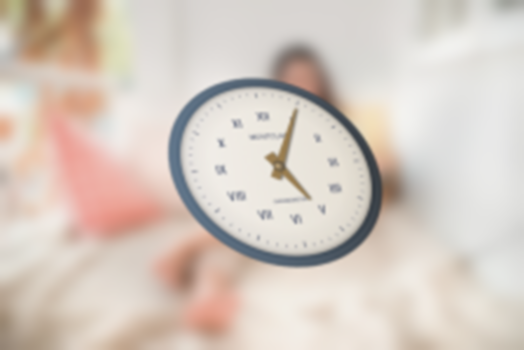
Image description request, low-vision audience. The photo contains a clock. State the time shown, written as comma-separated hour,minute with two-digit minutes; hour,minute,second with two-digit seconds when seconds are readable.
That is 5,05
